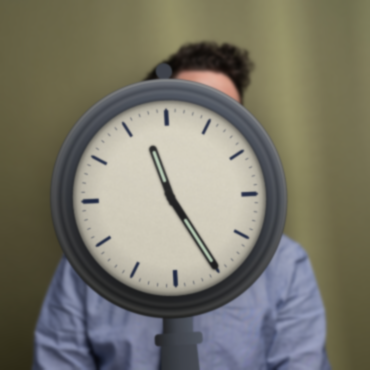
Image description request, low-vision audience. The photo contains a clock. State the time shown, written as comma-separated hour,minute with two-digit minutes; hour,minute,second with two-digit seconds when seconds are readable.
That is 11,25
